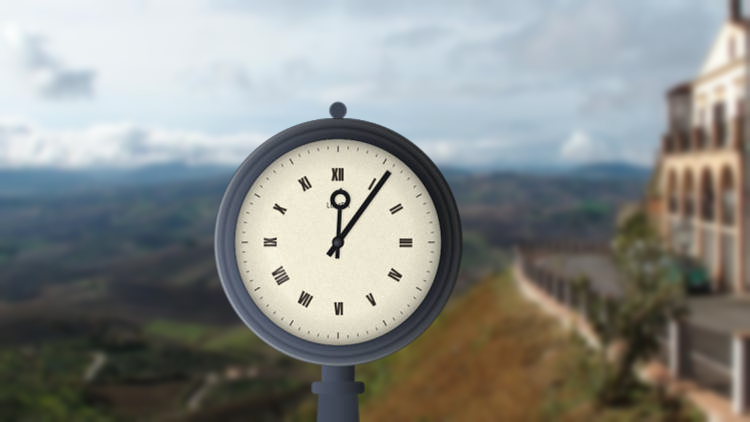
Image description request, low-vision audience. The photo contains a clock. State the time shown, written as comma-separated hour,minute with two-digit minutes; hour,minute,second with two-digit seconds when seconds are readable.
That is 12,06
